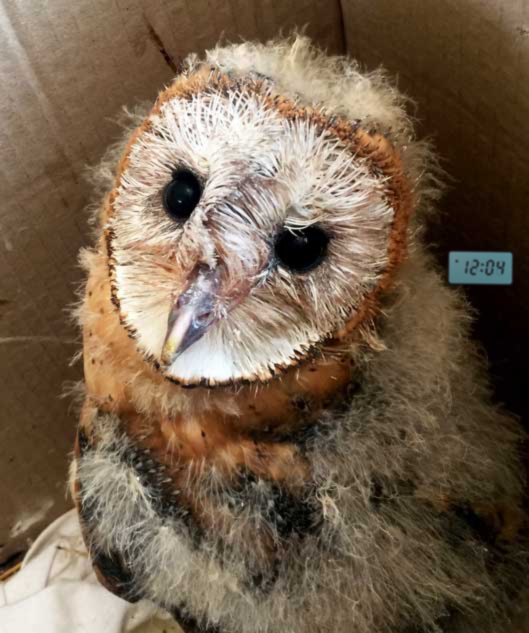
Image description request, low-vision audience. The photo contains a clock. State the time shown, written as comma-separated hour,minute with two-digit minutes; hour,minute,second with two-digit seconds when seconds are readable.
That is 12,04
